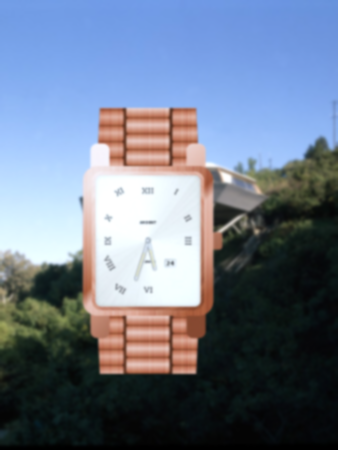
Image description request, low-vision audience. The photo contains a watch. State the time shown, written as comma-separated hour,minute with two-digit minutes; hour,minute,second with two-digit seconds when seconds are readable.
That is 5,33
